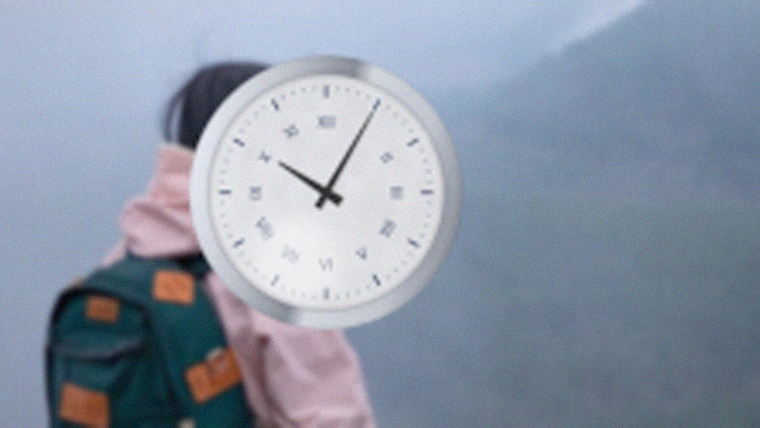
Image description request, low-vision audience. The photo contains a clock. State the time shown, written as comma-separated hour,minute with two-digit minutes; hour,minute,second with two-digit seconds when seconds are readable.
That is 10,05
